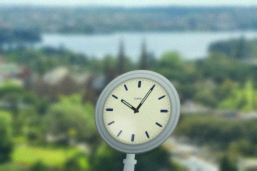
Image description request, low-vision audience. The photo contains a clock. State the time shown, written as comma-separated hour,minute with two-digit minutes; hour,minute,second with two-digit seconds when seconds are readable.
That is 10,05
